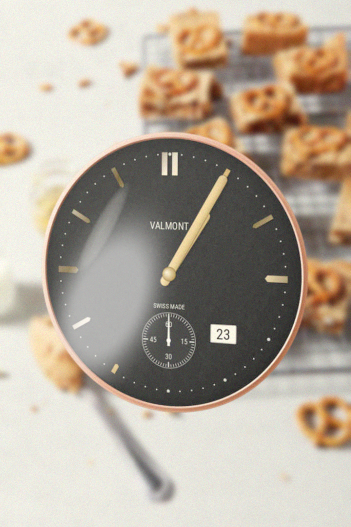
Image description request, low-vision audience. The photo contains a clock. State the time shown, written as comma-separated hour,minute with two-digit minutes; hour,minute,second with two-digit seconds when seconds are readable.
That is 1,05
